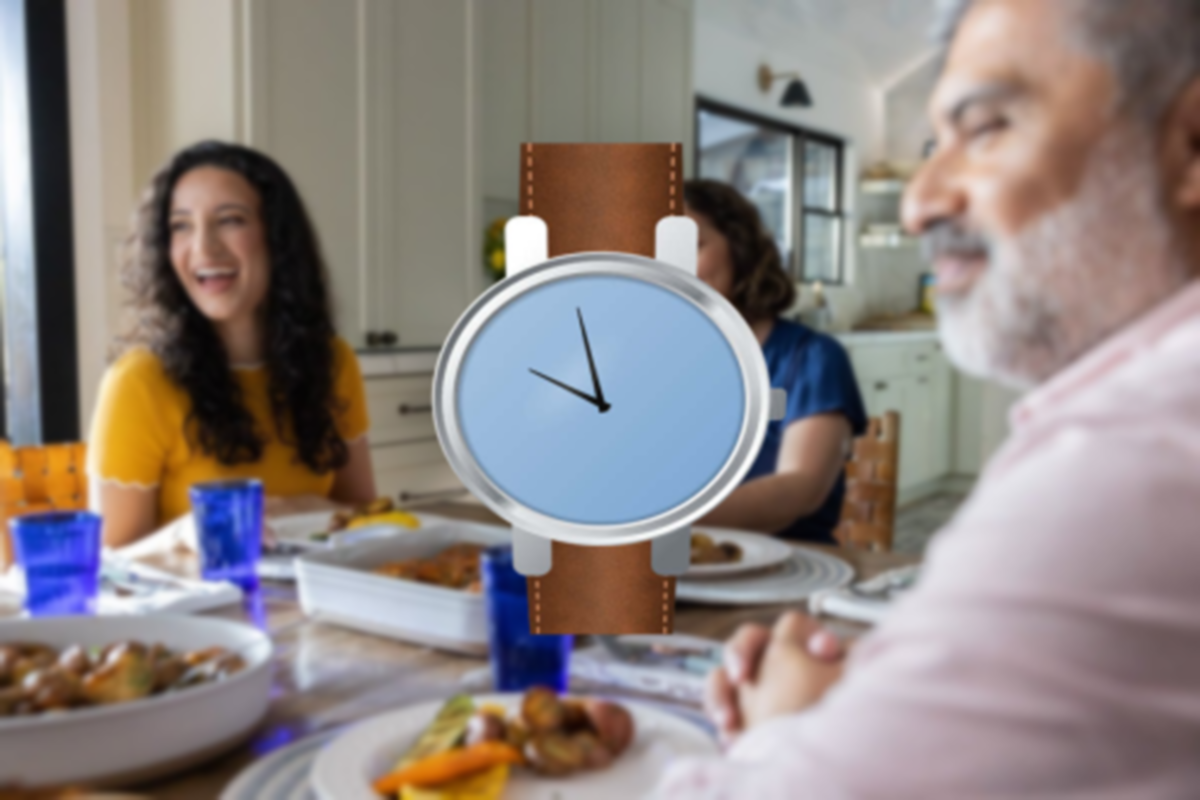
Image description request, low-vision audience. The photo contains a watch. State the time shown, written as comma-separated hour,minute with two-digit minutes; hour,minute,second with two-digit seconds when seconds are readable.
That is 9,58
